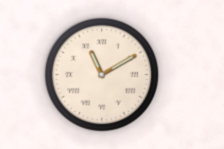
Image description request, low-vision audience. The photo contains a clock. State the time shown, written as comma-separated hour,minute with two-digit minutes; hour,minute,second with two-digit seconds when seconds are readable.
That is 11,10
